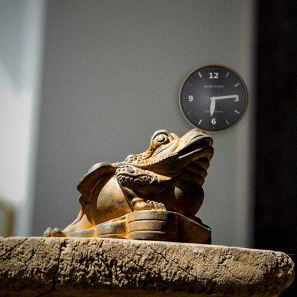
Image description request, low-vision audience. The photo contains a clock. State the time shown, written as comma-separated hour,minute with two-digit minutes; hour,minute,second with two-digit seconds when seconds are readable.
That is 6,14
